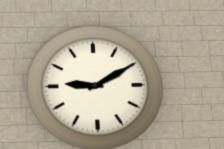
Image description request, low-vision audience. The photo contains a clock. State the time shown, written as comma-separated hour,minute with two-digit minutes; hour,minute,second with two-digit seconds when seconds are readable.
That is 9,10
